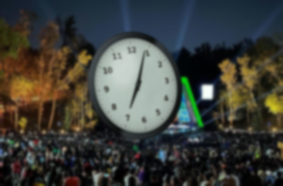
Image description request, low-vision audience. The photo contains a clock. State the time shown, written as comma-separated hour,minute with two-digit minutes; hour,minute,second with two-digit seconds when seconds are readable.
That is 7,04
